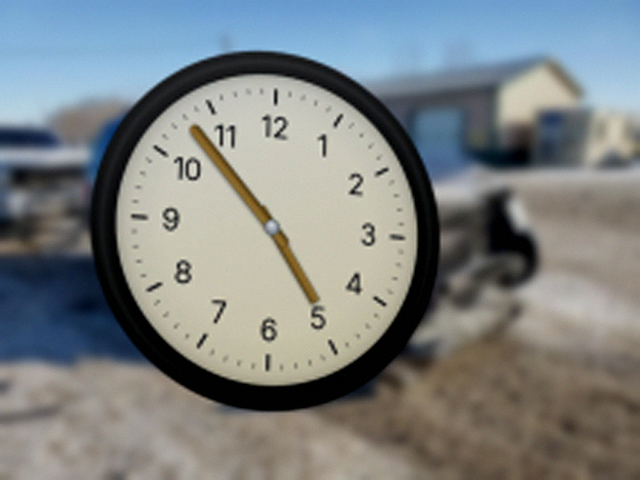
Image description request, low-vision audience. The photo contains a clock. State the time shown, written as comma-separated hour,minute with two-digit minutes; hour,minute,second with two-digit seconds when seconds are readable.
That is 4,53
